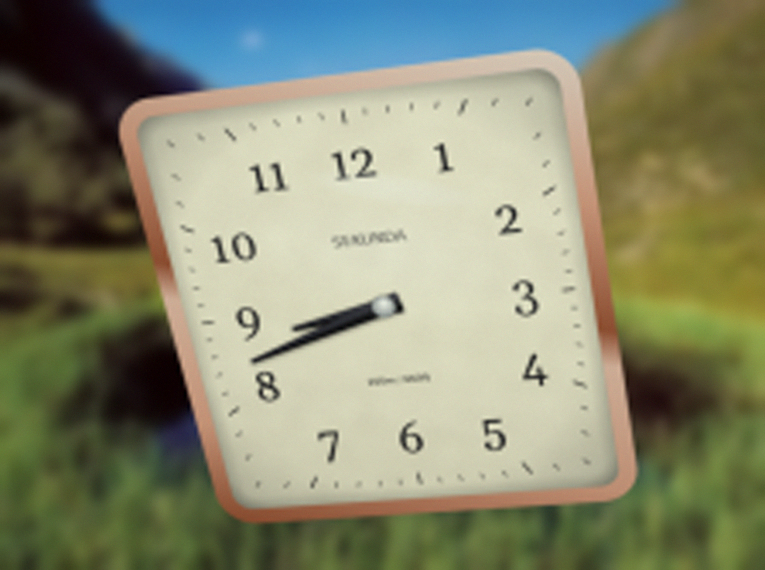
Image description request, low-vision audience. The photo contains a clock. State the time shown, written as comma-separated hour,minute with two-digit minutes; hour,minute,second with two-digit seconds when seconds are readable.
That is 8,42
